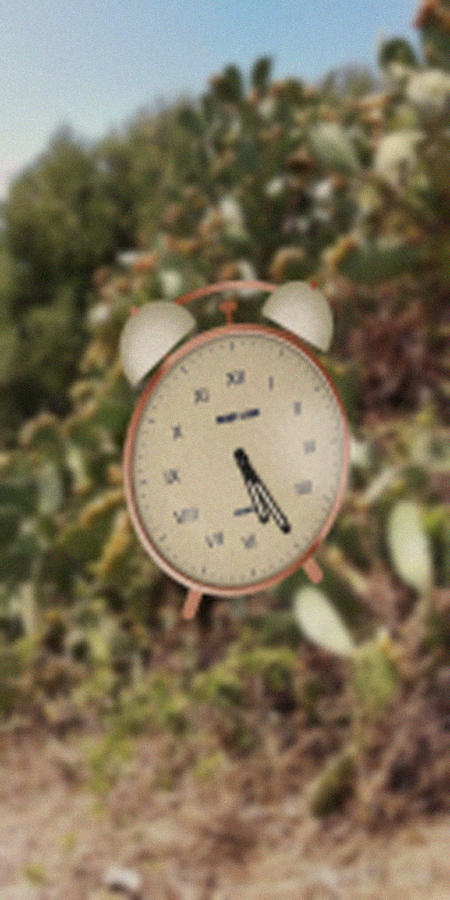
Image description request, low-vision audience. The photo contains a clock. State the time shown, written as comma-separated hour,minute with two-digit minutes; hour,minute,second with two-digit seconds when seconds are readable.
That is 5,25
